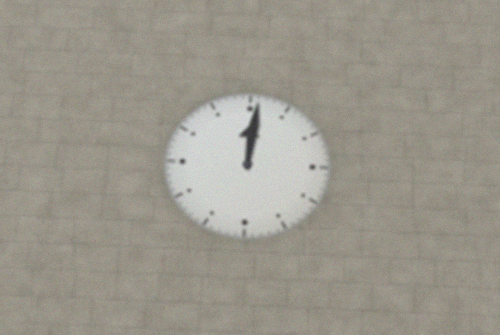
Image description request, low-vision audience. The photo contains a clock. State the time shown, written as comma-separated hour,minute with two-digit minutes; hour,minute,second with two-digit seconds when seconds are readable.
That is 12,01
